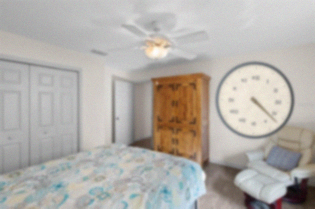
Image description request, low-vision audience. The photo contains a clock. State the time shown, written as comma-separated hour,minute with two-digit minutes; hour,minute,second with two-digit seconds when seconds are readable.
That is 4,22
